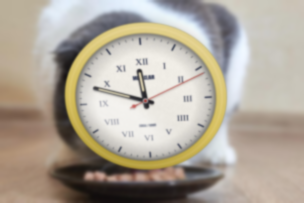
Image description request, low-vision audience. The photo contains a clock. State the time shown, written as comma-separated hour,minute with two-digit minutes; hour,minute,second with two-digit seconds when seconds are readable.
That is 11,48,11
